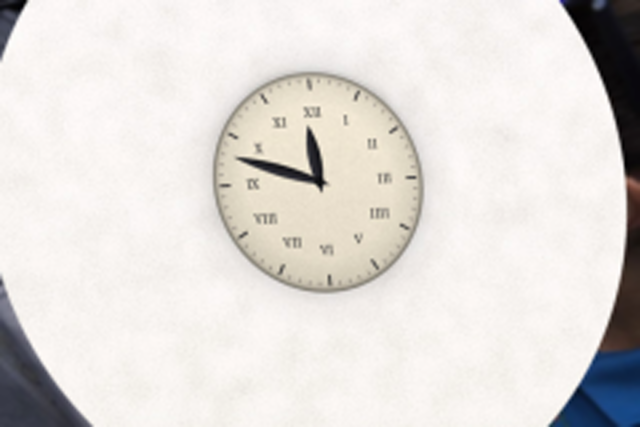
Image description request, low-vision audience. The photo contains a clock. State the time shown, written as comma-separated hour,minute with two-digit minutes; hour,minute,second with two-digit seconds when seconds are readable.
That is 11,48
